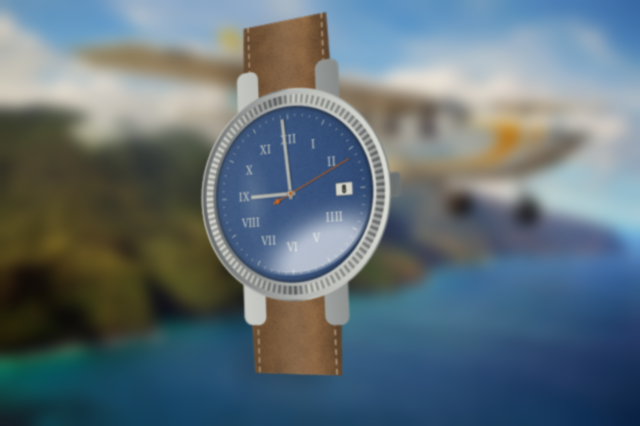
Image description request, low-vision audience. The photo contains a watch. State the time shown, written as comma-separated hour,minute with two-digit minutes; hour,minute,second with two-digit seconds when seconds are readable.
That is 8,59,11
